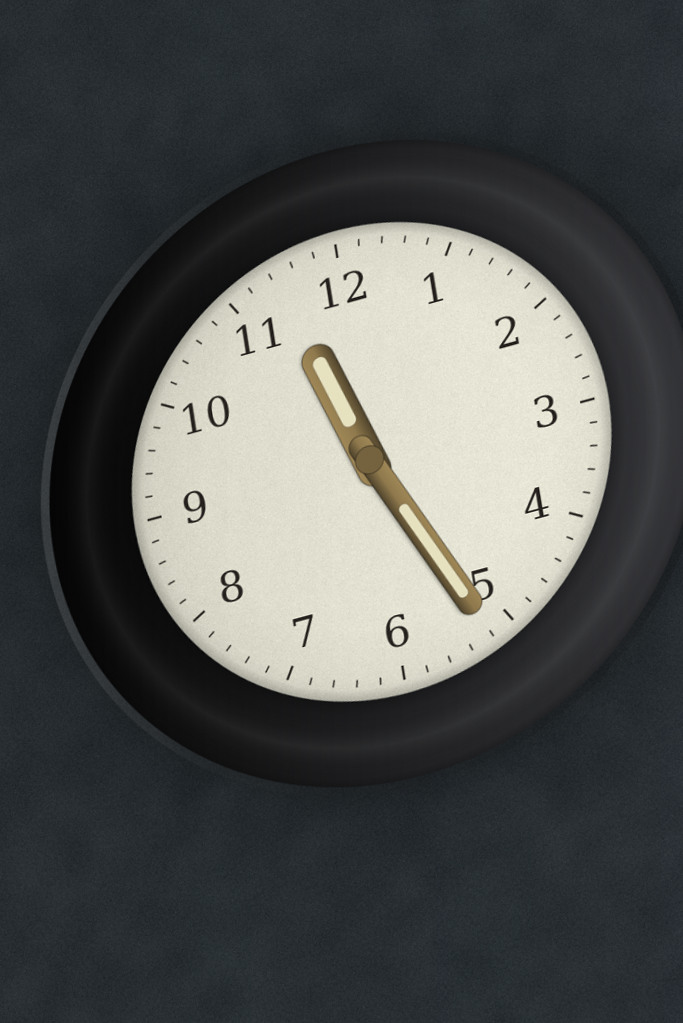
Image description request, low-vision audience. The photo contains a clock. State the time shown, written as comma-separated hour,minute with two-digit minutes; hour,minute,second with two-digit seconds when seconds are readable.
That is 11,26
